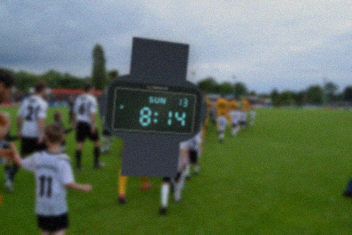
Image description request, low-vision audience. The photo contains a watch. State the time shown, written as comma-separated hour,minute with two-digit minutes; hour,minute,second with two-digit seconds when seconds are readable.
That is 8,14
